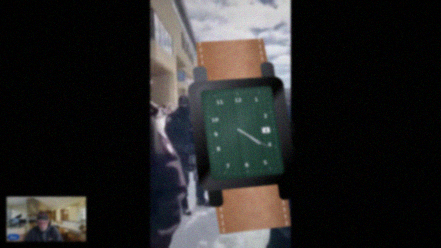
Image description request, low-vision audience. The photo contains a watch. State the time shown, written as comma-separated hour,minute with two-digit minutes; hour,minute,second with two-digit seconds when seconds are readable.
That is 4,21
